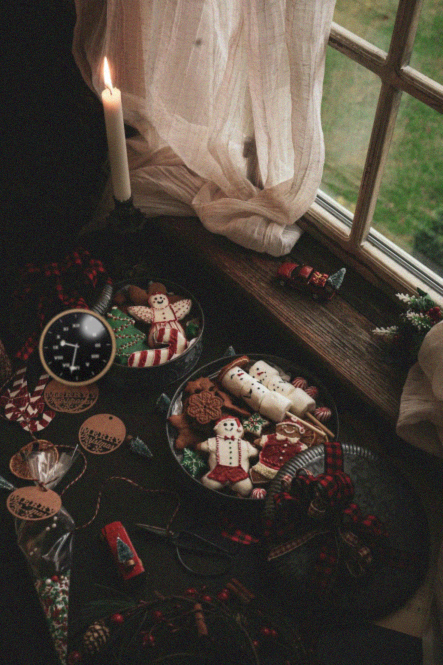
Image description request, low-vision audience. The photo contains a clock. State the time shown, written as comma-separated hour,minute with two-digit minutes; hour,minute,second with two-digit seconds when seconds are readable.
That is 9,32
